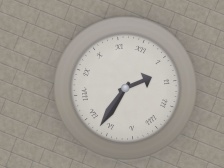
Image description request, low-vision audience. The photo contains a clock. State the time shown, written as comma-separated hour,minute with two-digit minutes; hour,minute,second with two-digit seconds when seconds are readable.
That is 1,32
